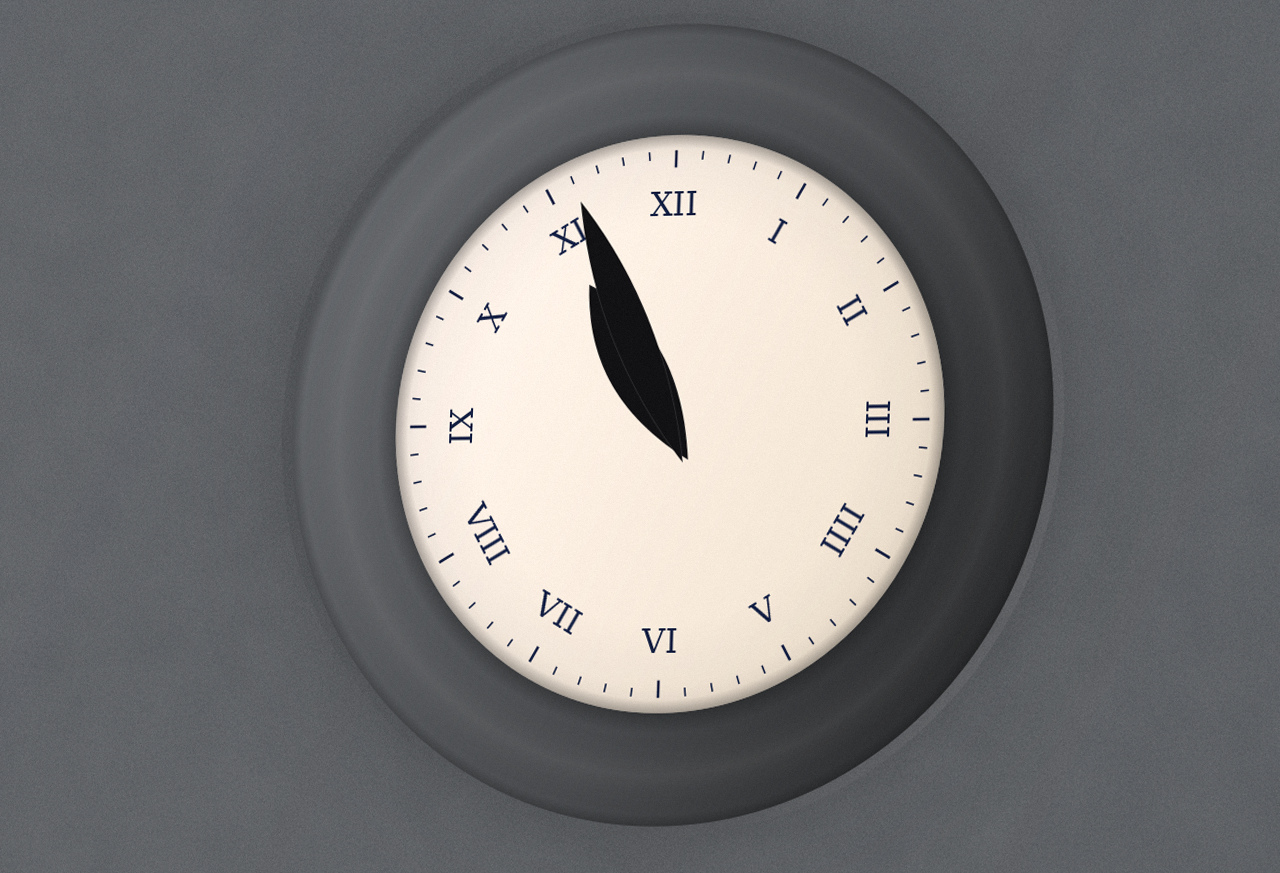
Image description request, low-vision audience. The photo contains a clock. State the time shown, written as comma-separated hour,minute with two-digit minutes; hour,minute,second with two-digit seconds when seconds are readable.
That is 10,56
